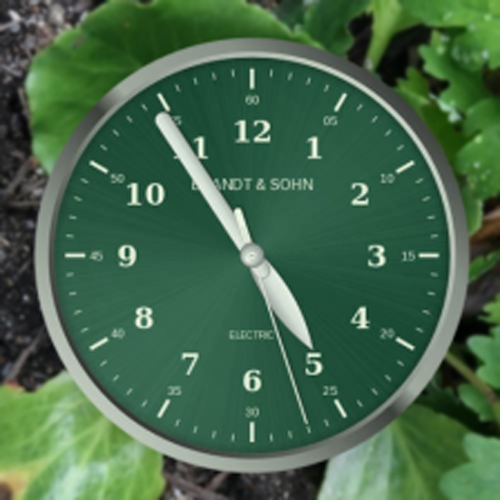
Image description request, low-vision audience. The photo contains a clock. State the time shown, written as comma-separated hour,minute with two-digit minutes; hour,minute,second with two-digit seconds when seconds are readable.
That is 4,54,27
